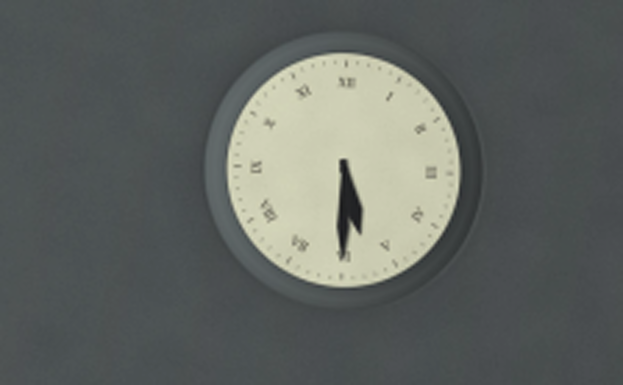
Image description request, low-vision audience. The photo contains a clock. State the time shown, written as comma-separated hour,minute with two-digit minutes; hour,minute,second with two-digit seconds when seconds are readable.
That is 5,30
